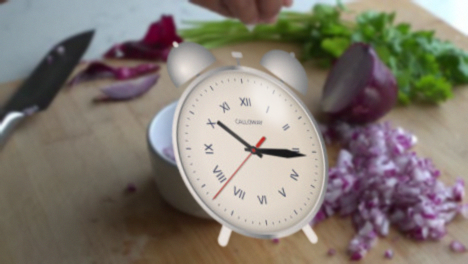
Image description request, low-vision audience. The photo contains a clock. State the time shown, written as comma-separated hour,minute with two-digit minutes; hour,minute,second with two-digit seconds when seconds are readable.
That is 10,15,38
